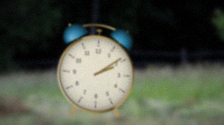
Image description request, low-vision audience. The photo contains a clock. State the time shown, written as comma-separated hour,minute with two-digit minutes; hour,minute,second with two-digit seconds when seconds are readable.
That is 2,09
